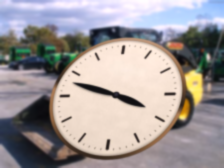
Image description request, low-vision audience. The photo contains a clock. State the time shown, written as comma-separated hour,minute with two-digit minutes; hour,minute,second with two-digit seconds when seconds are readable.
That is 3,48
